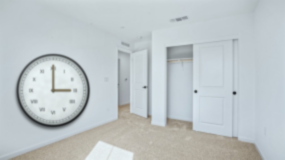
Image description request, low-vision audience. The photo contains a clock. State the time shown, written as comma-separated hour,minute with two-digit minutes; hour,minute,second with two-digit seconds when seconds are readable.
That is 3,00
